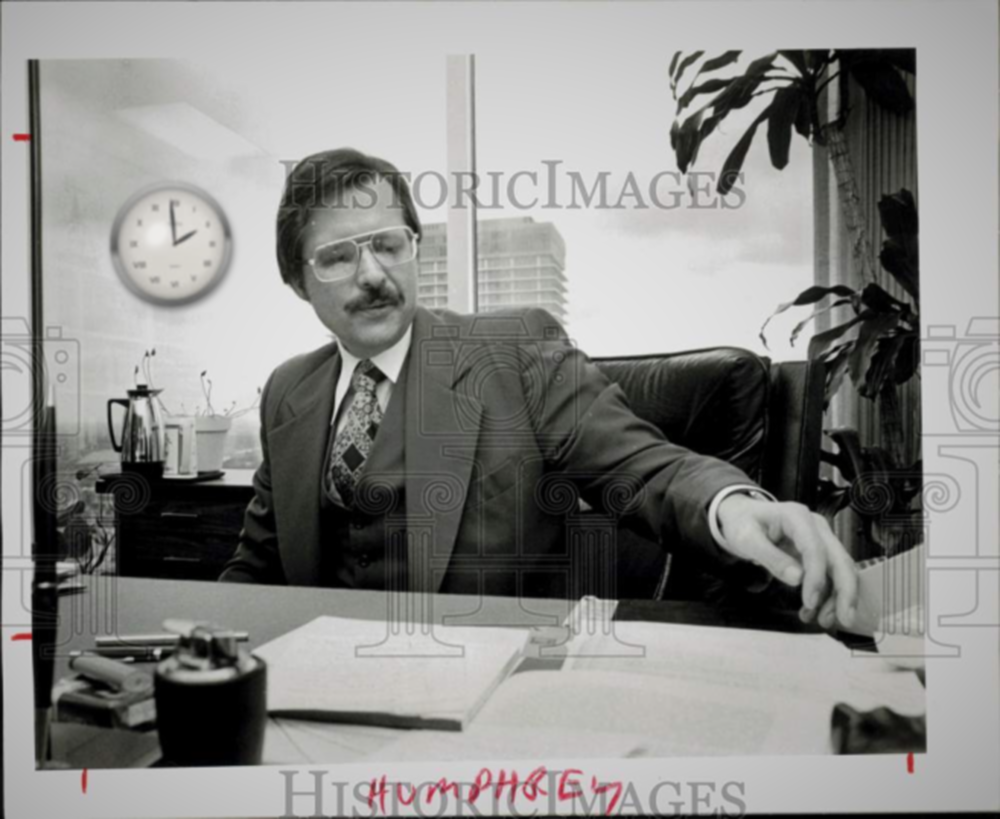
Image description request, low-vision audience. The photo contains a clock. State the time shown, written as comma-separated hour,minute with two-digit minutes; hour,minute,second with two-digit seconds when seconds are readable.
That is 1,59
